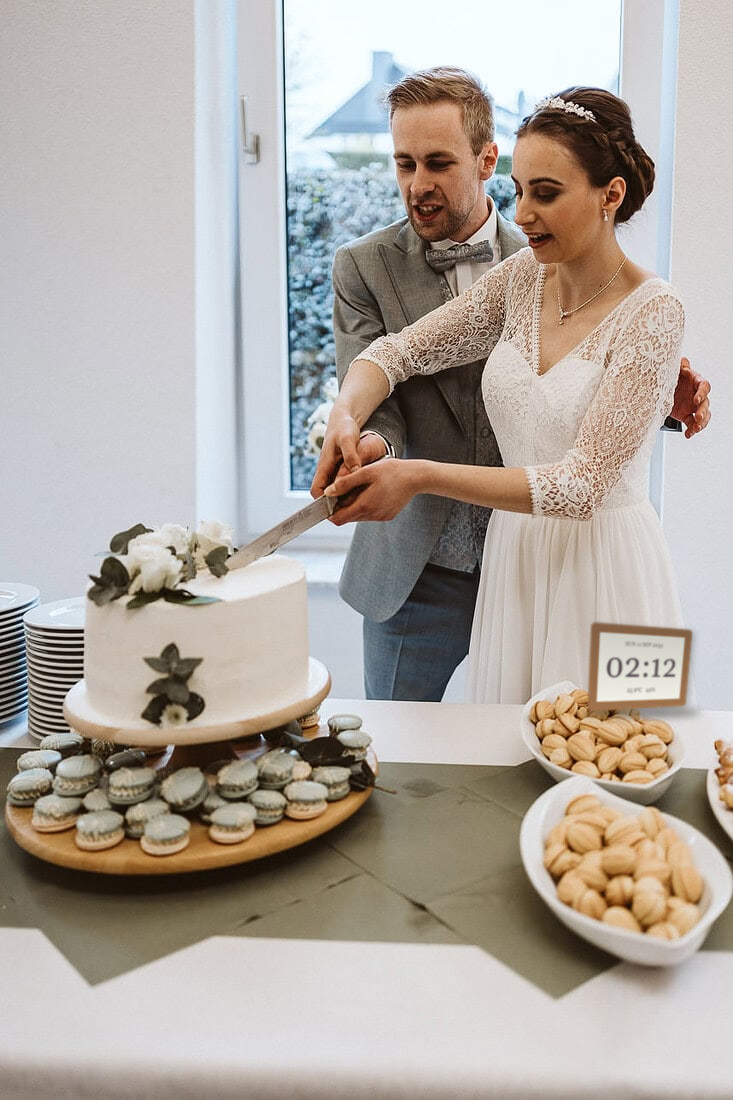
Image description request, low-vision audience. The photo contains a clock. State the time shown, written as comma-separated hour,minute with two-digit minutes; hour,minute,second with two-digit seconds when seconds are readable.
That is 2,12
